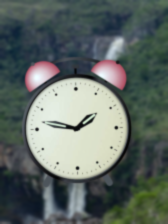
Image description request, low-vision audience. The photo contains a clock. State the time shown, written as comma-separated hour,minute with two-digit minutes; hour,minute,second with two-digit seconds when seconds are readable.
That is 1,47
